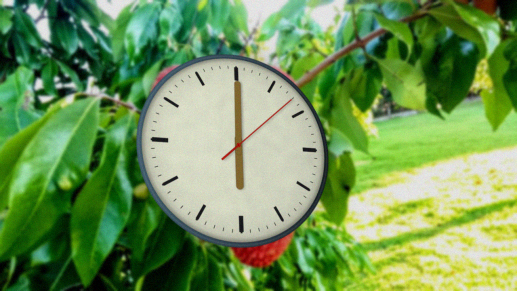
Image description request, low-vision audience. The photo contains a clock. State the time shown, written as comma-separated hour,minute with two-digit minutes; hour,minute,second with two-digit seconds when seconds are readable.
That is 6,00,08
